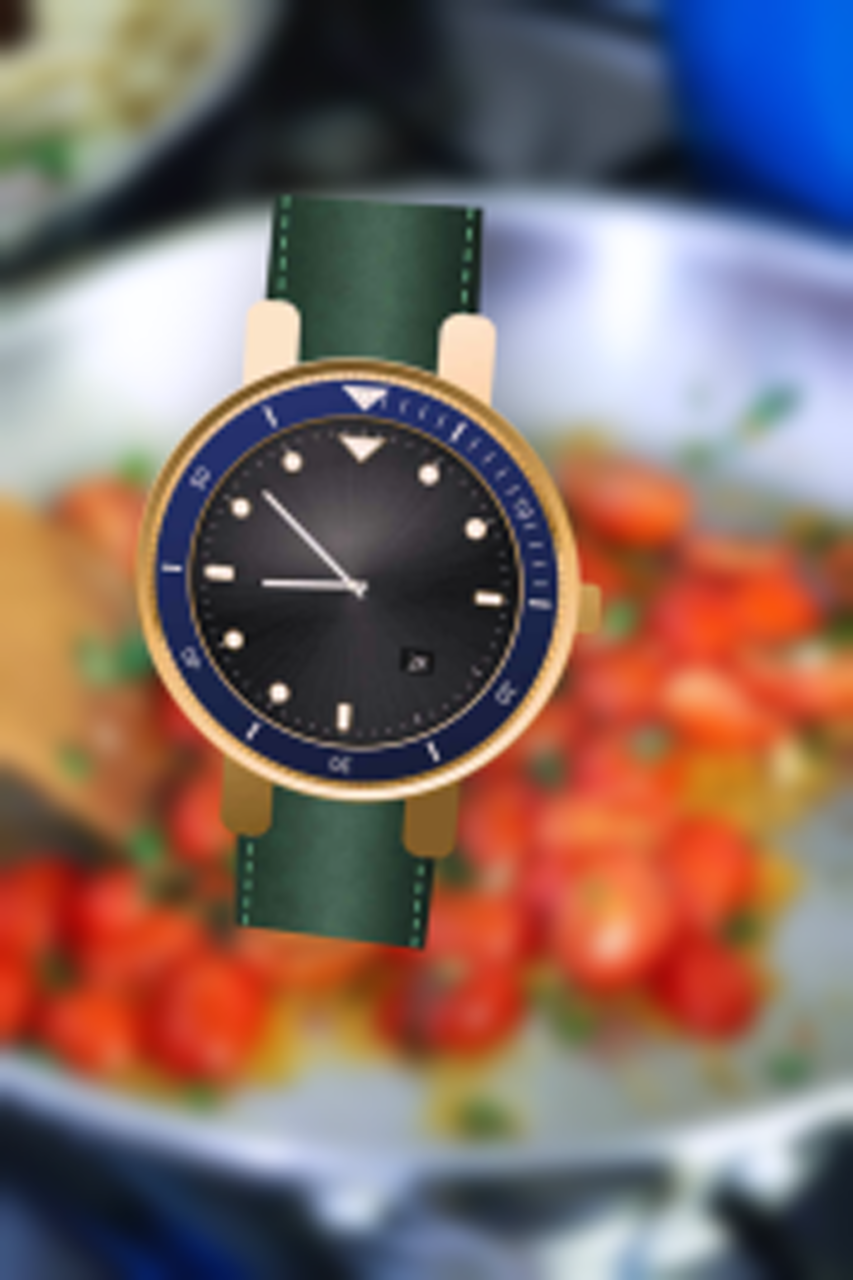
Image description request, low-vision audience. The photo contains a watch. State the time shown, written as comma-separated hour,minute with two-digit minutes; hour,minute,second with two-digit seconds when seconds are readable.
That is 8,52
